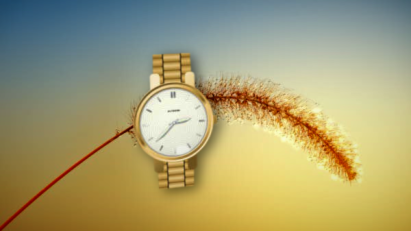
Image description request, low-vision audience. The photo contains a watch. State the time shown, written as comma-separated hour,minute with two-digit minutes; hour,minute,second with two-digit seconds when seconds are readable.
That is 2,38
